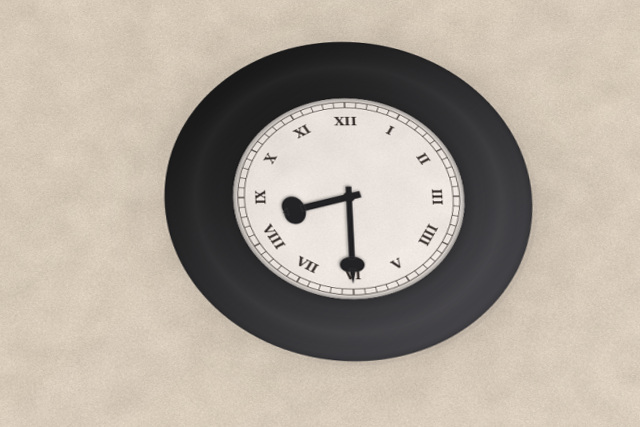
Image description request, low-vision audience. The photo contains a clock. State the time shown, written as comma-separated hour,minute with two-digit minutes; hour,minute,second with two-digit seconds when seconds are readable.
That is 8,30
